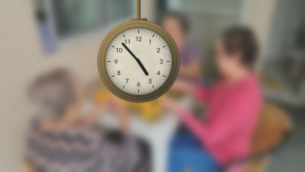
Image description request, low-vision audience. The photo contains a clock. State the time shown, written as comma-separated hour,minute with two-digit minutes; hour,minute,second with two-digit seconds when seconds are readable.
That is 4,53
